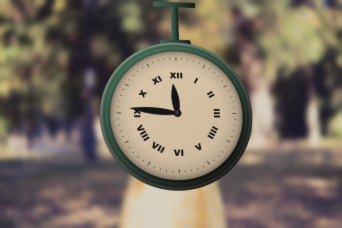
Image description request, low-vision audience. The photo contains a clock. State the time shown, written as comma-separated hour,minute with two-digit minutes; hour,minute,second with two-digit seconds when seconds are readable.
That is 11,46
